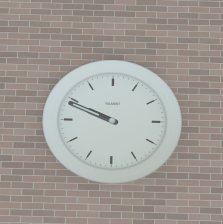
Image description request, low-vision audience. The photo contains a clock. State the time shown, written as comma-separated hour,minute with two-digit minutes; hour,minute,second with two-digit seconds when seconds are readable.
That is 9,49
